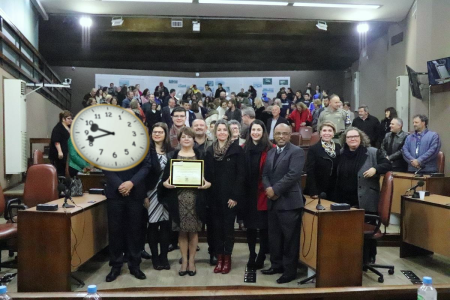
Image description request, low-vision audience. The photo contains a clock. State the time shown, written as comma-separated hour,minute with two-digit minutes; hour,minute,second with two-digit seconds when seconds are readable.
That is 9,42
